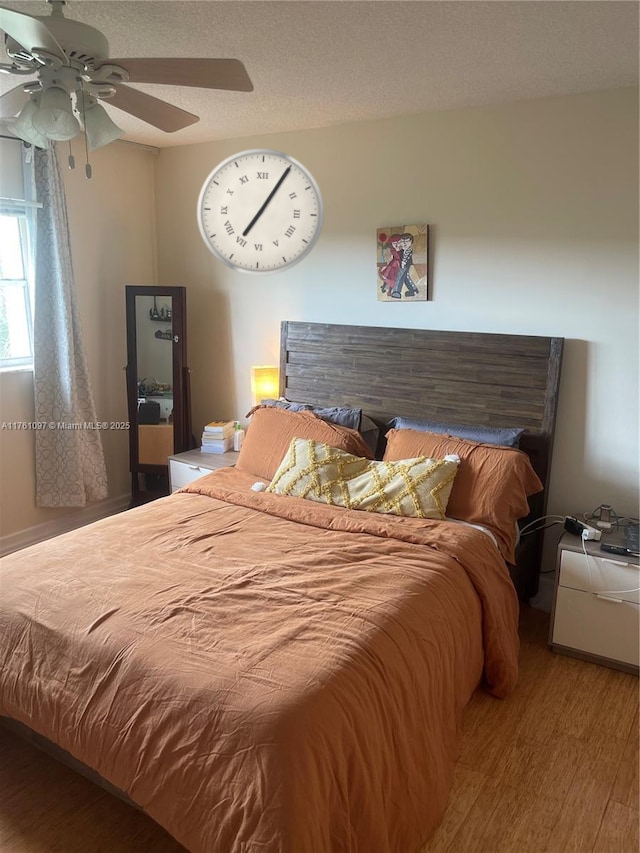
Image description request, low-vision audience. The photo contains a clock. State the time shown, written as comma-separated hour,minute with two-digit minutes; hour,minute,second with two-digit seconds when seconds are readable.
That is 7,05
